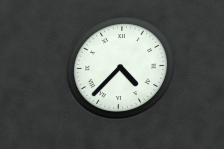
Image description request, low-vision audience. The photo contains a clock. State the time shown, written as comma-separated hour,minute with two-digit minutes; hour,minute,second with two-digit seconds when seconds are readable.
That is 4,37
